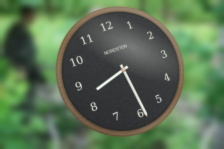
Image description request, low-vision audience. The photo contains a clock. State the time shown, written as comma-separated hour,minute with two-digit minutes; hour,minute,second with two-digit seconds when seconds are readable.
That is 8,29
